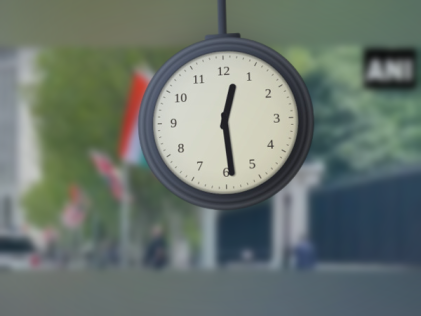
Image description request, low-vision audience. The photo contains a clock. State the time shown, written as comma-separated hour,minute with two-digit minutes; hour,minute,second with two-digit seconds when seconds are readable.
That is 12,29
